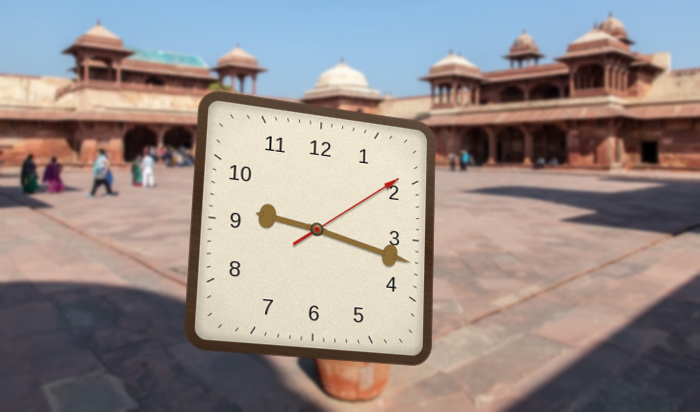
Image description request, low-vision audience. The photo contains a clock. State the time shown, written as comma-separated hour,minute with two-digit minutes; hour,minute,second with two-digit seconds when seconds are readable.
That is 9,17,09
